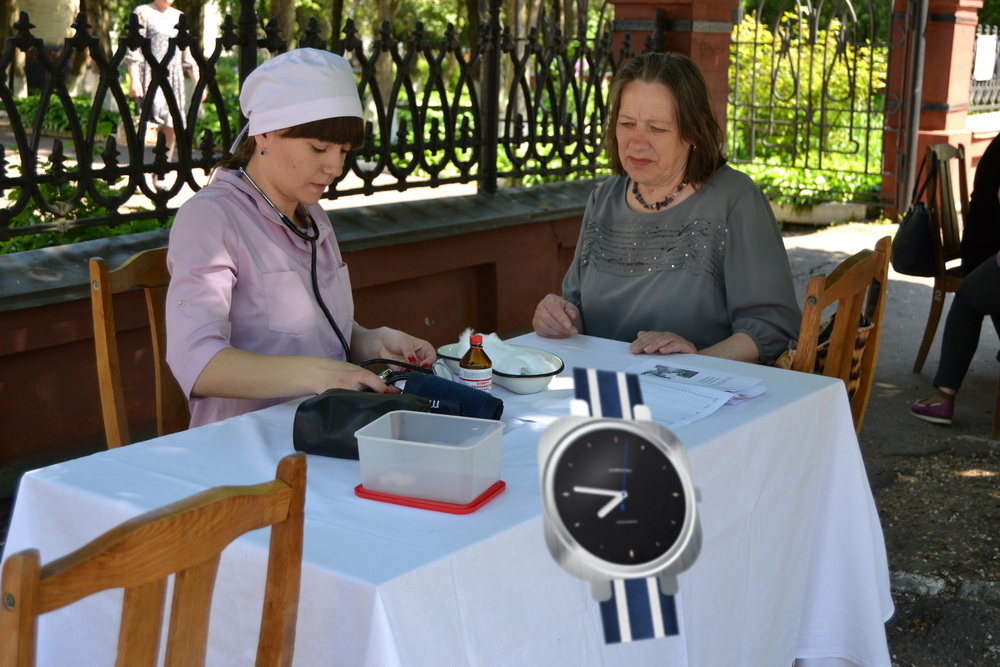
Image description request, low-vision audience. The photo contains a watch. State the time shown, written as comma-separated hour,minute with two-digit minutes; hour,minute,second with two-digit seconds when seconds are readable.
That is 7,46,02
